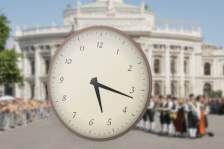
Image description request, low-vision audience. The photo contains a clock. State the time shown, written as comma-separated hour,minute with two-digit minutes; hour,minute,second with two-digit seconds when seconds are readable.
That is 5,17
